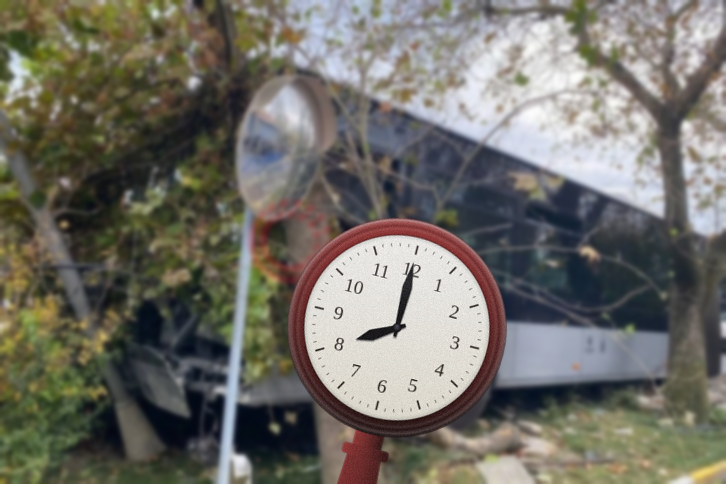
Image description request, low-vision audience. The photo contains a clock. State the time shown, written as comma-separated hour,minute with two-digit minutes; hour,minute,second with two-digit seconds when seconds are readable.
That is 8,00
